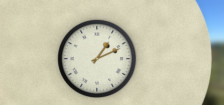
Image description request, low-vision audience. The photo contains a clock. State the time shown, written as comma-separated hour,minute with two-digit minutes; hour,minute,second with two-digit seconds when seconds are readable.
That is 1,11
